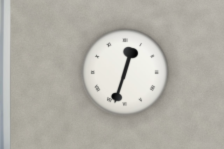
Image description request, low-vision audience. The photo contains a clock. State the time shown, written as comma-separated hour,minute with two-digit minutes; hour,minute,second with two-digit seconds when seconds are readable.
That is 12,33
